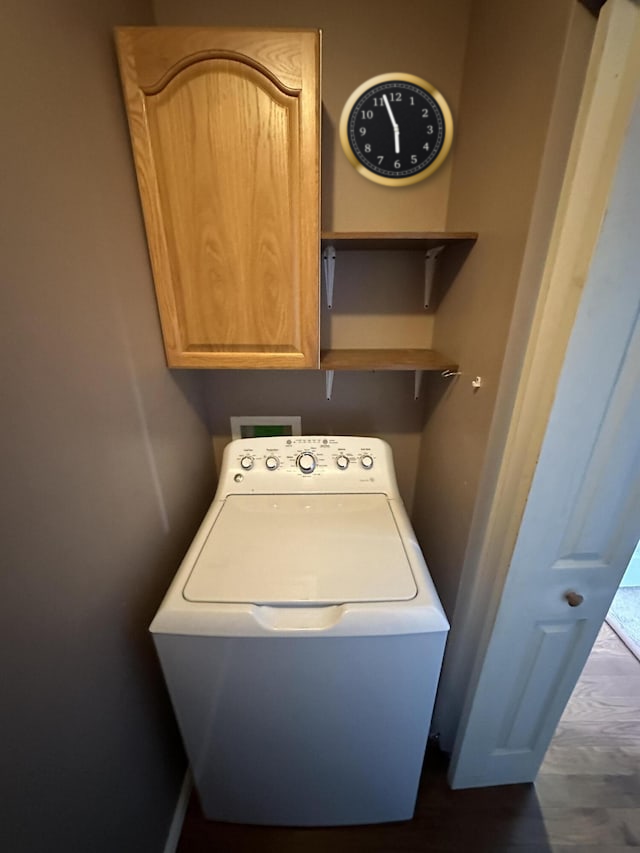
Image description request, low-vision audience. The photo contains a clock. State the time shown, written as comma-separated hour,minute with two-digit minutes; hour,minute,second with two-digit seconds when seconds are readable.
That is 5,57
